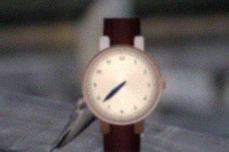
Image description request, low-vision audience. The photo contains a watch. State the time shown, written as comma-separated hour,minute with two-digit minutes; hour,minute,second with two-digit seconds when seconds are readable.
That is 7,38
